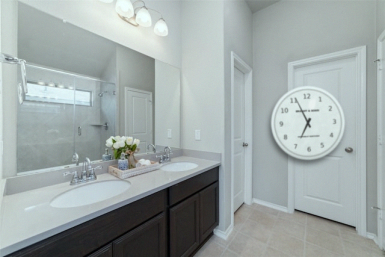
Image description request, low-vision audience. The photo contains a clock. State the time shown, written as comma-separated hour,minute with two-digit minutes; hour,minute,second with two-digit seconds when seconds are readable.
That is 6,56
